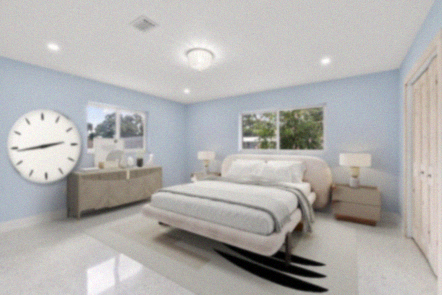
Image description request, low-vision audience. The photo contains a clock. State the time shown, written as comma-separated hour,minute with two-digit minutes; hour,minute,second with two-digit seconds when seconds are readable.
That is 2,44
